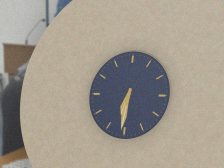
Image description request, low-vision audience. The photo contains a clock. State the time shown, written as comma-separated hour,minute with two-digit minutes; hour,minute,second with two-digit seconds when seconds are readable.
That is 6,31
